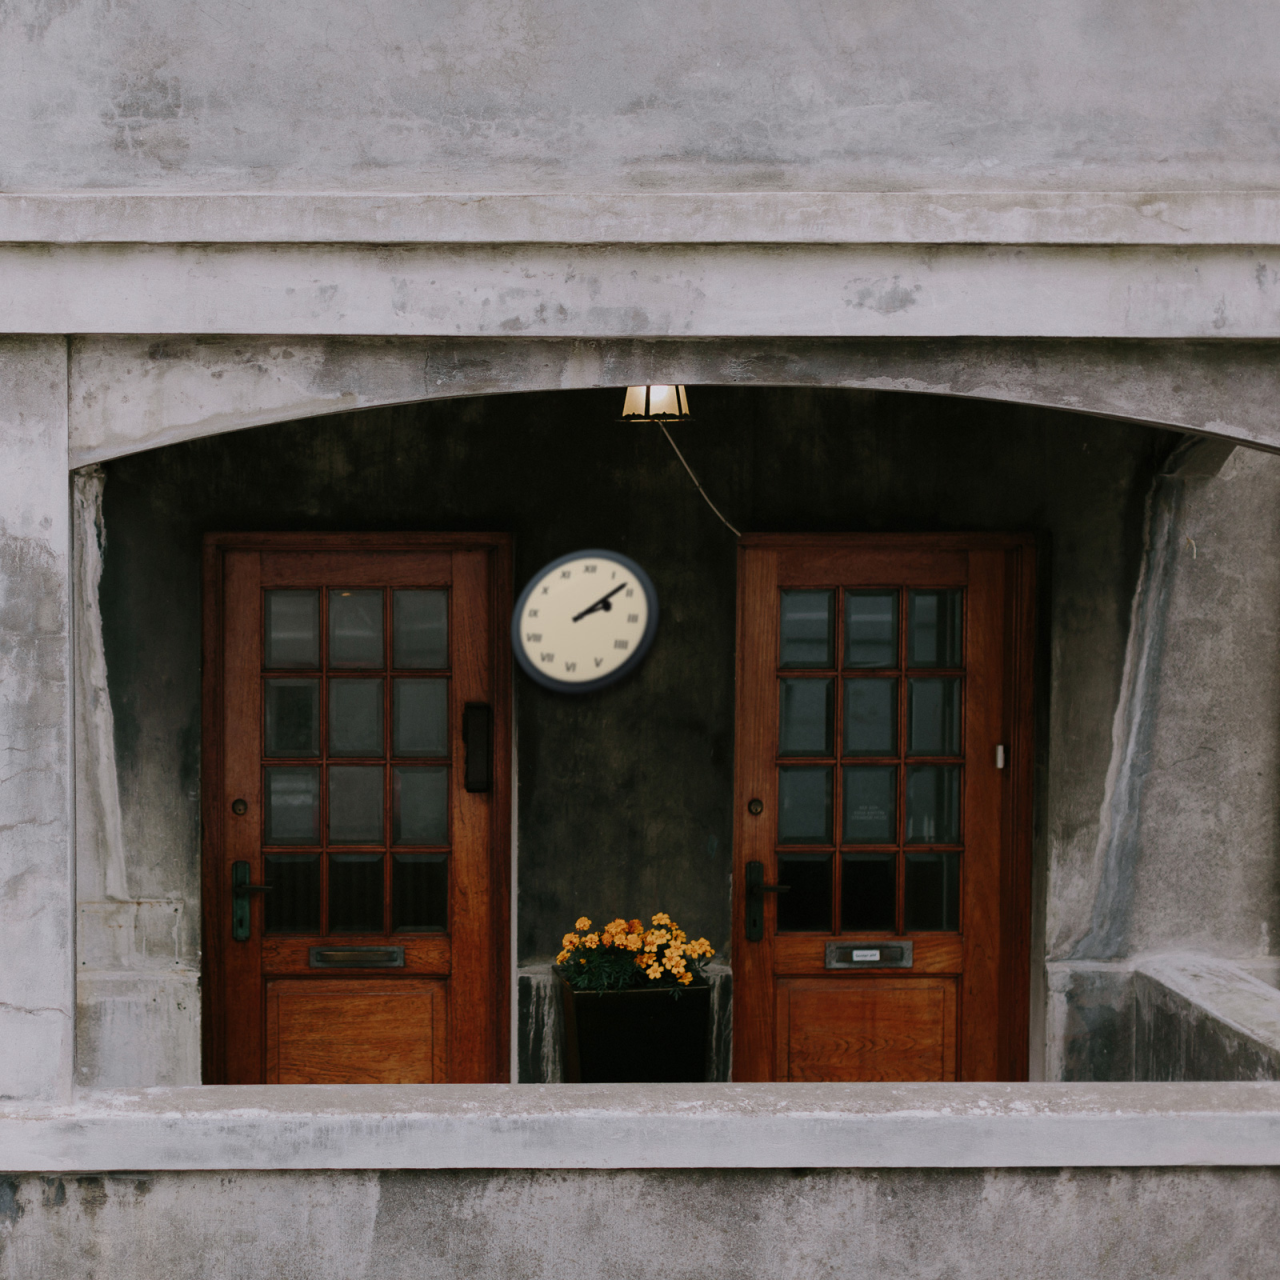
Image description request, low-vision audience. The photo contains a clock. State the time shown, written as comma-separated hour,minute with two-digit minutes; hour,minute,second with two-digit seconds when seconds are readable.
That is 2,08
